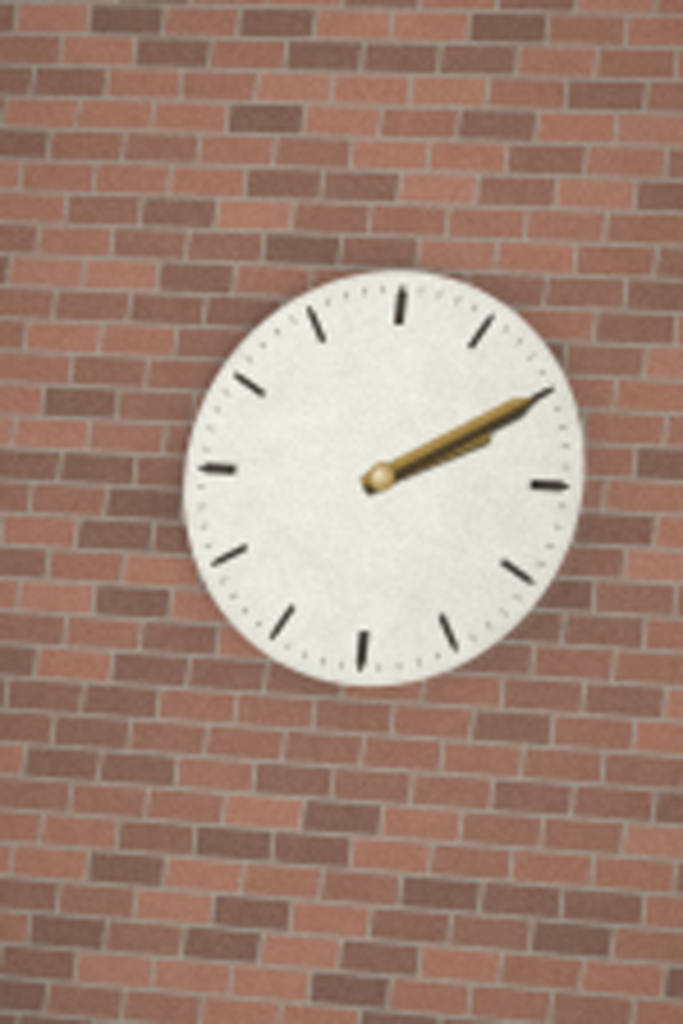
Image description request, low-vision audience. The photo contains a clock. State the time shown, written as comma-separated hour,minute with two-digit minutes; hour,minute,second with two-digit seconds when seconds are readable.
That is 2,10
